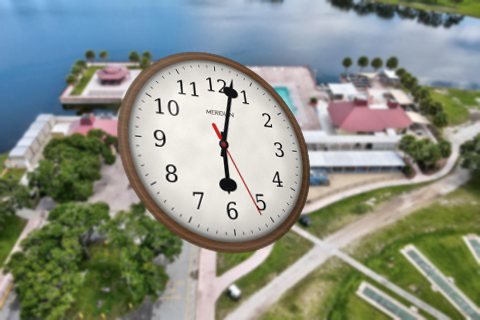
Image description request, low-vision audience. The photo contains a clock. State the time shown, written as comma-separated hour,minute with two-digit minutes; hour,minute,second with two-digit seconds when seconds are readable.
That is 6,02,26
